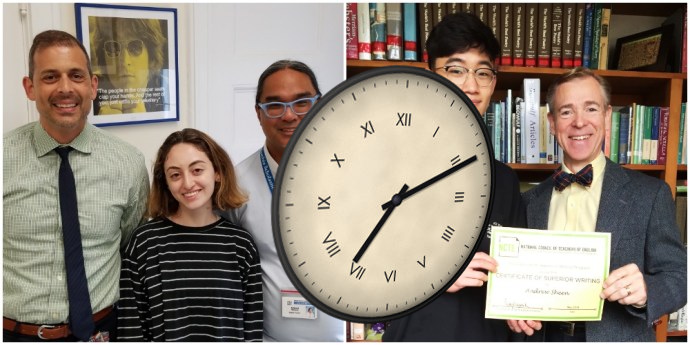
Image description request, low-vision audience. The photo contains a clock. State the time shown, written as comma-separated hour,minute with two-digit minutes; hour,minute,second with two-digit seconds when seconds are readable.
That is 7,11
